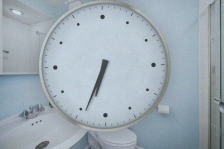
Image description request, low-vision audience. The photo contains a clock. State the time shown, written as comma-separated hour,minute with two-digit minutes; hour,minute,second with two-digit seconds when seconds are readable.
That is 6,34
